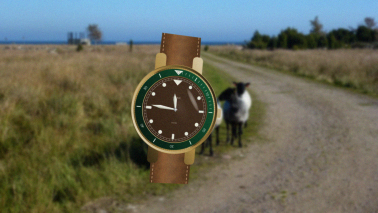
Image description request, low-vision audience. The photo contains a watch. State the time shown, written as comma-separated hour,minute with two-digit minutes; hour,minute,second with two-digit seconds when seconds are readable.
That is 11,46
